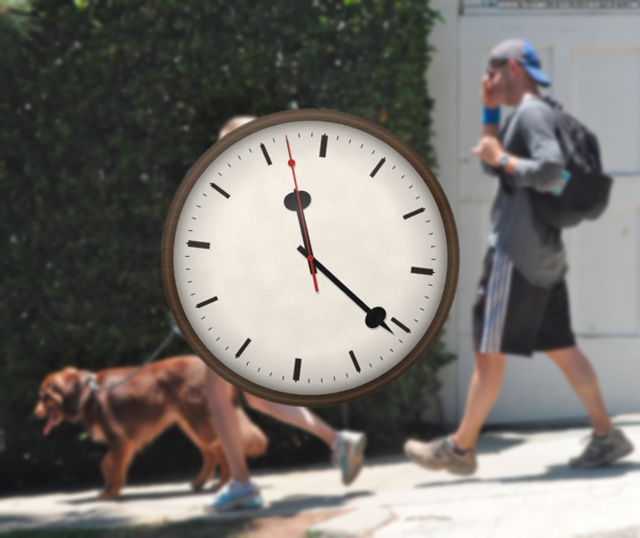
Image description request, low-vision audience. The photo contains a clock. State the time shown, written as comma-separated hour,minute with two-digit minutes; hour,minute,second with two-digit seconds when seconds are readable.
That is 11,20,57
